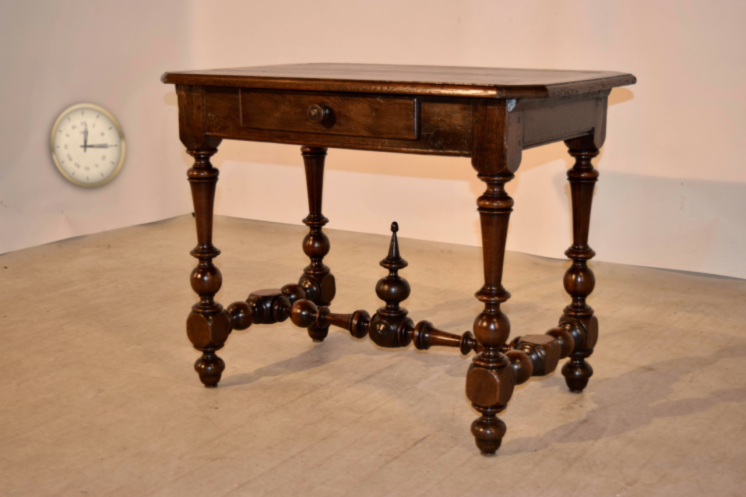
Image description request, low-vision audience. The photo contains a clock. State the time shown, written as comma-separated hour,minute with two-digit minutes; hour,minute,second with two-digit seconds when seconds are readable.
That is 12,15
